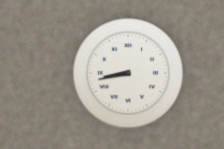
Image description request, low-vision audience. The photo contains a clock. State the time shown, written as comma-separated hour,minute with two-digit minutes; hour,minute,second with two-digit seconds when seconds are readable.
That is 8,43
